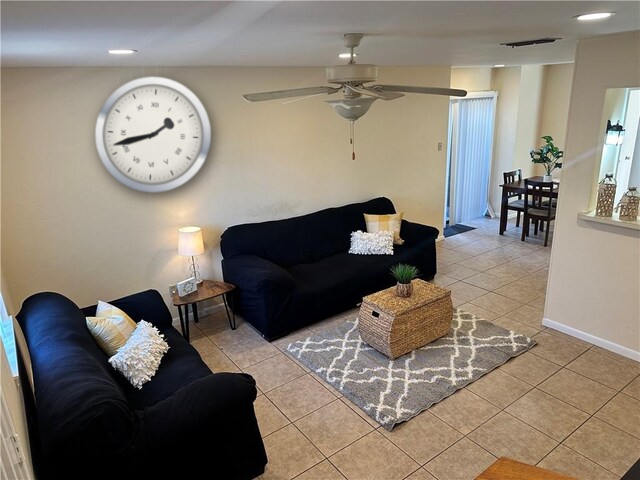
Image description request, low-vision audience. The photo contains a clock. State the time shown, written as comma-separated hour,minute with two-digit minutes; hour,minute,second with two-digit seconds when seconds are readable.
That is 1,42
